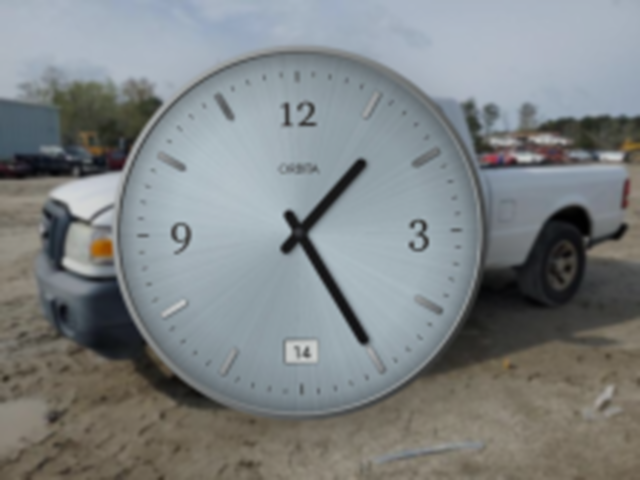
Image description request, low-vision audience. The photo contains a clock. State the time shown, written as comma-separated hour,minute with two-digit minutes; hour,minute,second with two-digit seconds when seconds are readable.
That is 1,25
